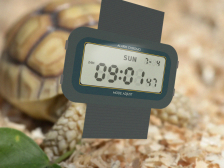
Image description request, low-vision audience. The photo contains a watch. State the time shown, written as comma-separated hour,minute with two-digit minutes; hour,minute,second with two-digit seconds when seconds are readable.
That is 9,01,47
